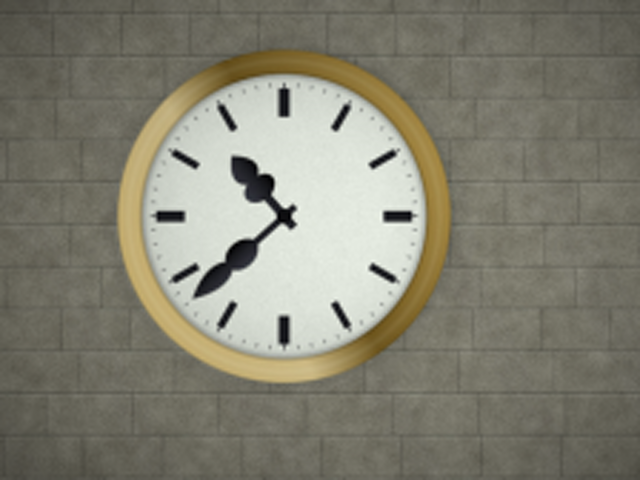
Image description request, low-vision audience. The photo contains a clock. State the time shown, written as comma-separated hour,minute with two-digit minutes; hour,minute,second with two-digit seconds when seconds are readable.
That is 10,38
